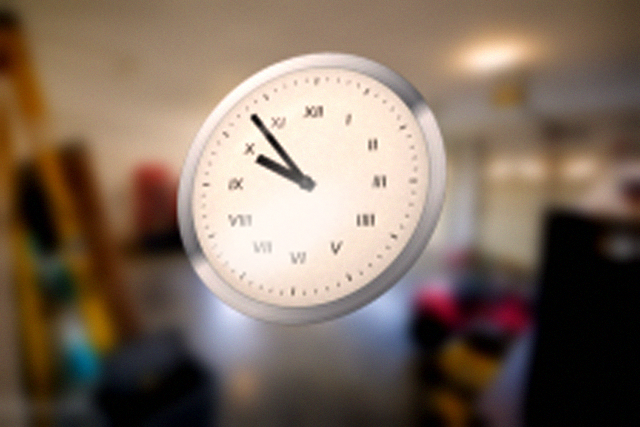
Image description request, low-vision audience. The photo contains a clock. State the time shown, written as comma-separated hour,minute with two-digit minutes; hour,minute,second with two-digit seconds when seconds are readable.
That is 9,53
